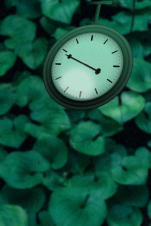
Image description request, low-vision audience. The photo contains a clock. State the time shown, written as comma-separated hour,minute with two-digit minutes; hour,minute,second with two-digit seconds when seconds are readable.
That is 3,49
